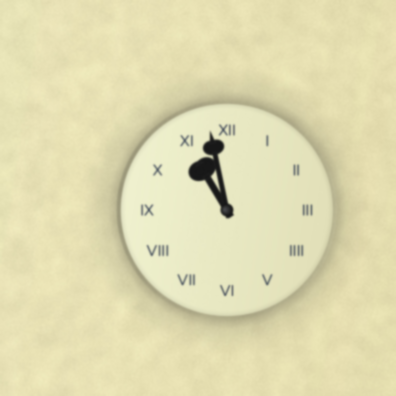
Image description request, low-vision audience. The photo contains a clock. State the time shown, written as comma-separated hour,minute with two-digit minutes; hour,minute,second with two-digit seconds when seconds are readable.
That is 10,58
